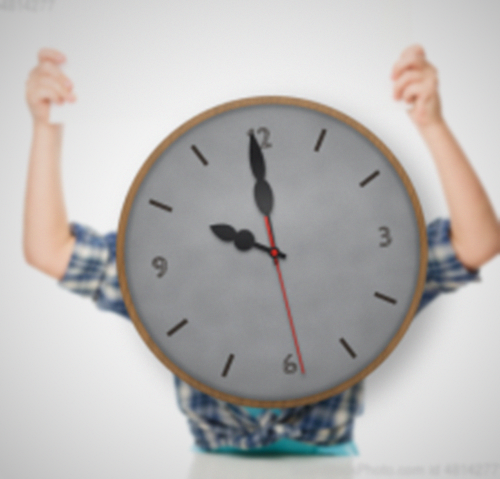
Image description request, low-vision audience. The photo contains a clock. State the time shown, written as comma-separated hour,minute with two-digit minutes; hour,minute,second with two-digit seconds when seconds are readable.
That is 9,59,29
